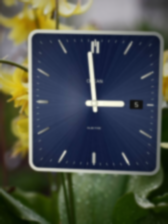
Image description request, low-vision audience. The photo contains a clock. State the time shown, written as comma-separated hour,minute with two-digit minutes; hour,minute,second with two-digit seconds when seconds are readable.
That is 2,59
